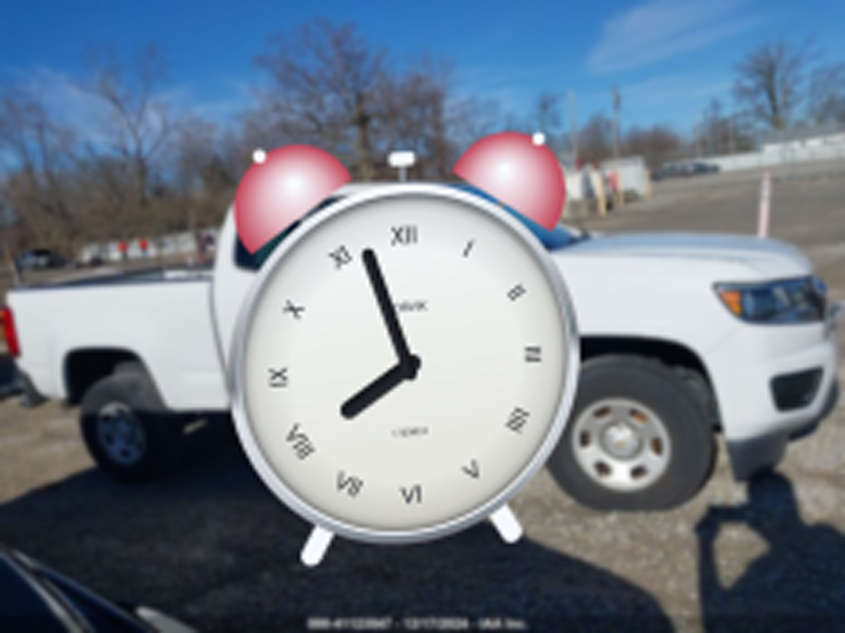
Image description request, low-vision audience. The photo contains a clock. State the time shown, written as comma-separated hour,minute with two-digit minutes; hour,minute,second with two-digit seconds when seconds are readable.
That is 7,57
